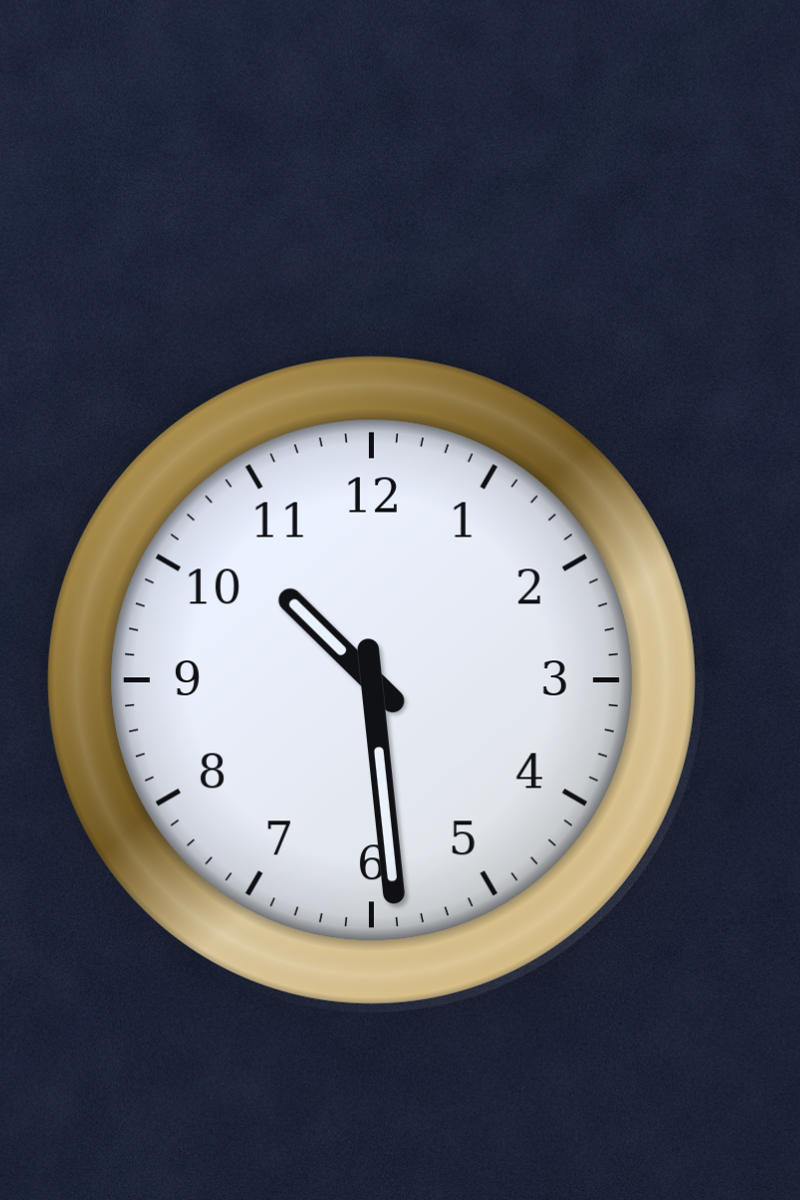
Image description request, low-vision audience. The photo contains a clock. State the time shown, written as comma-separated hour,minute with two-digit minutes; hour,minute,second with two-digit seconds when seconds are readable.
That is 10,29
